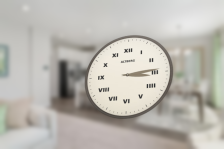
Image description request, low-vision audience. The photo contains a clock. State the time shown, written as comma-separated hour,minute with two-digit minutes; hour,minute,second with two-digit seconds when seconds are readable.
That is 3,14
